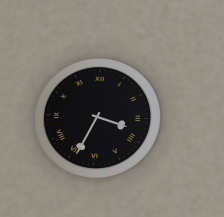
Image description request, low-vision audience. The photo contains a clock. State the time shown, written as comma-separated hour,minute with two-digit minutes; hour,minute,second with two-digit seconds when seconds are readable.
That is 3,34
